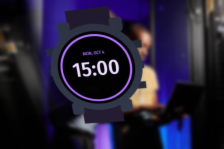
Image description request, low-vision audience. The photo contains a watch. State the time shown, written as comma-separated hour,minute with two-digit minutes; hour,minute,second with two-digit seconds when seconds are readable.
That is 15,00
